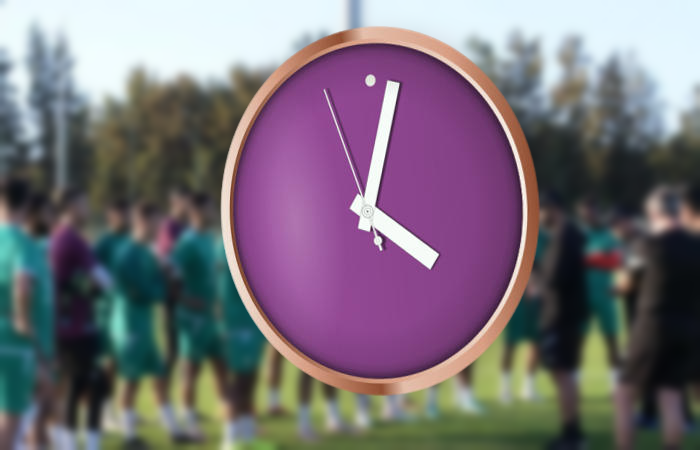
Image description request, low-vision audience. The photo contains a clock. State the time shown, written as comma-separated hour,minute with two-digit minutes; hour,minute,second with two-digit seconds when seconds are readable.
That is 4,01,56
